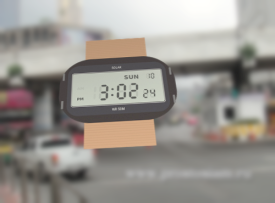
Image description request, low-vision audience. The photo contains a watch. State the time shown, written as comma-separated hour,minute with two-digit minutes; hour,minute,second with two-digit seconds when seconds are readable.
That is 3,02,24
